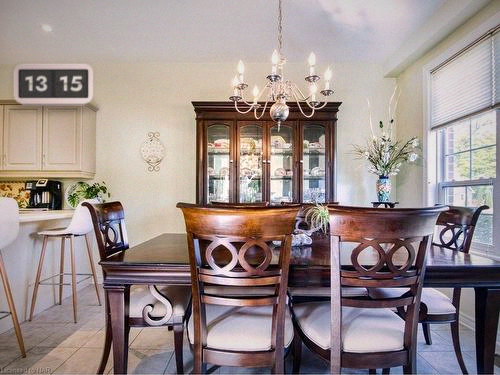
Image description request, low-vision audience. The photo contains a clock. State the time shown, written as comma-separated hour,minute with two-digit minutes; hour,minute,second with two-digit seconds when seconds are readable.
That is 13,15
